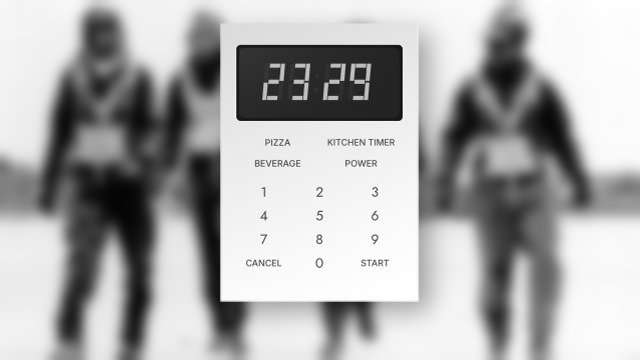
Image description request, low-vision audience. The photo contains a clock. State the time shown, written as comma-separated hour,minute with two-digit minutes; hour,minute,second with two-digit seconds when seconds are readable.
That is 23,29
